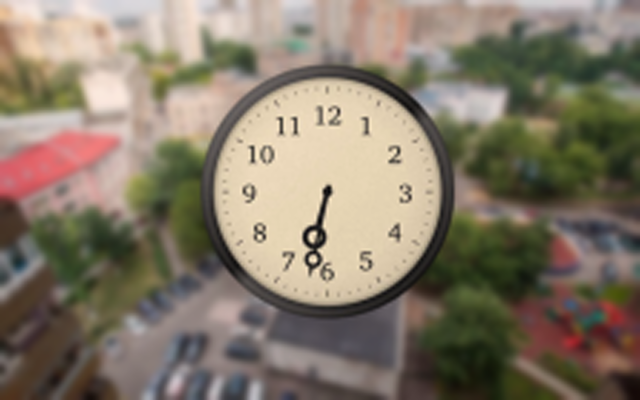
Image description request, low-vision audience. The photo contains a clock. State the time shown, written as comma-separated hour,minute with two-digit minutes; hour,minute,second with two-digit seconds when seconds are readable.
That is 6,32
